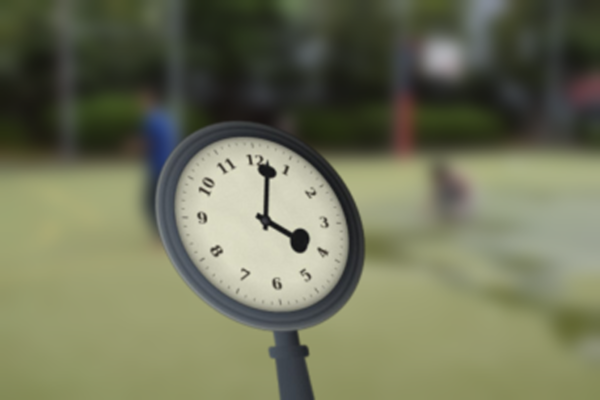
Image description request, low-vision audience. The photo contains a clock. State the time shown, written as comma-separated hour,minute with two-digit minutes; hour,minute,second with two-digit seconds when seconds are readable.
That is 4,02
